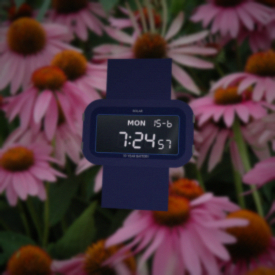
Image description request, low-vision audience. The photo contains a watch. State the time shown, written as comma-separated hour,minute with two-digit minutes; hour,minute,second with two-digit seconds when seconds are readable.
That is 7,24,57
